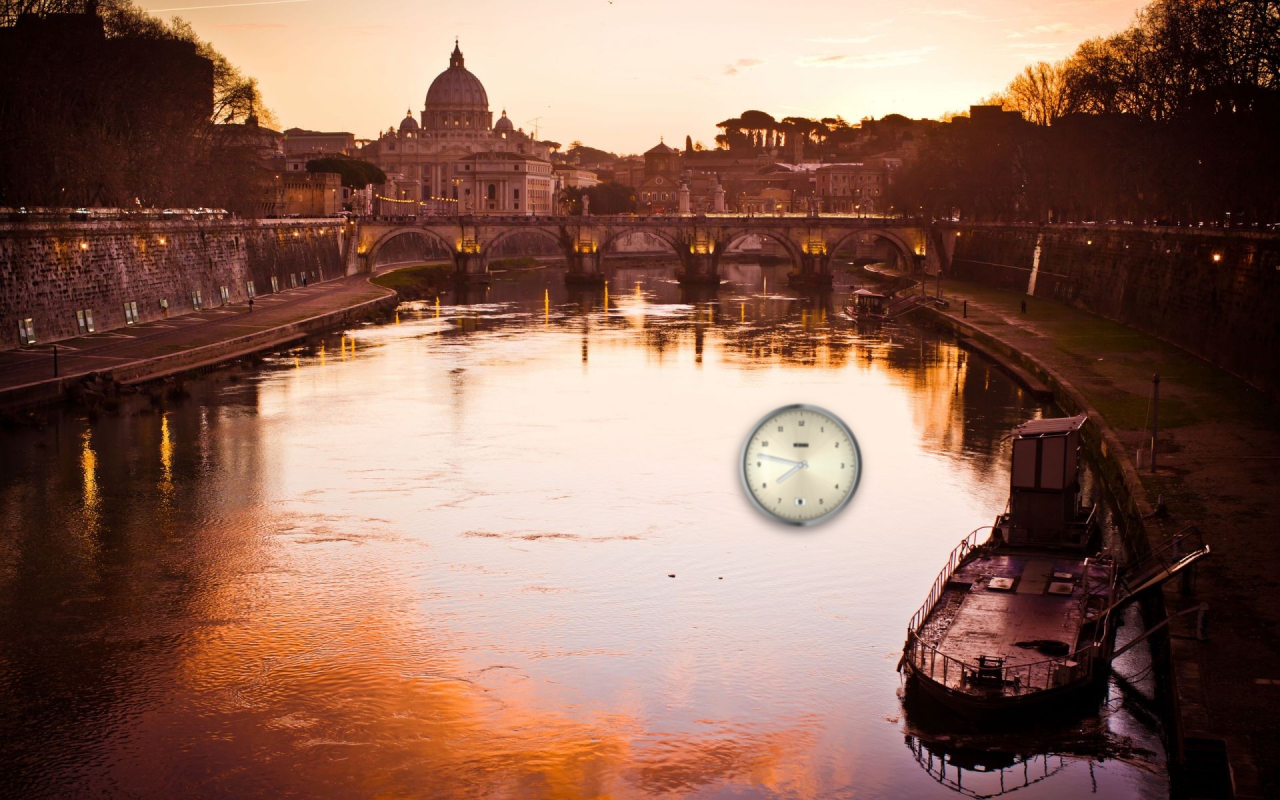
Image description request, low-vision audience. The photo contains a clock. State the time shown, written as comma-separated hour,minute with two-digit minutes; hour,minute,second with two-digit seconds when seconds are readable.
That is 7,47
